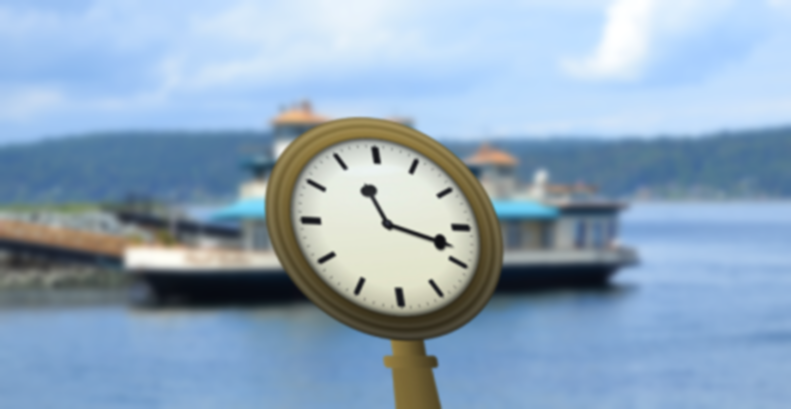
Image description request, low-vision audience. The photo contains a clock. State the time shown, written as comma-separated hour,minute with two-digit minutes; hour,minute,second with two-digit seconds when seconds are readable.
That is 11,18
